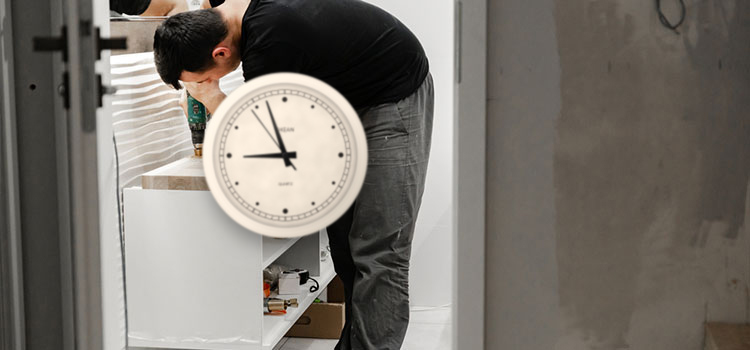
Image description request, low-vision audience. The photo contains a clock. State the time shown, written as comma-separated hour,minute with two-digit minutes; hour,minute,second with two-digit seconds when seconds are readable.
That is 8,56,54
